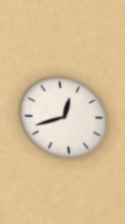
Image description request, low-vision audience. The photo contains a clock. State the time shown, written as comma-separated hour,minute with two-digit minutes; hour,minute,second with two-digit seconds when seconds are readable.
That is 12,42
